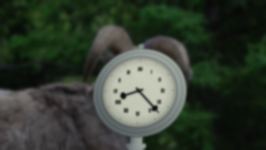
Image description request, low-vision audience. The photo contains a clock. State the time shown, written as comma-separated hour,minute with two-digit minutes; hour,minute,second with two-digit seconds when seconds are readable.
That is 8,23
